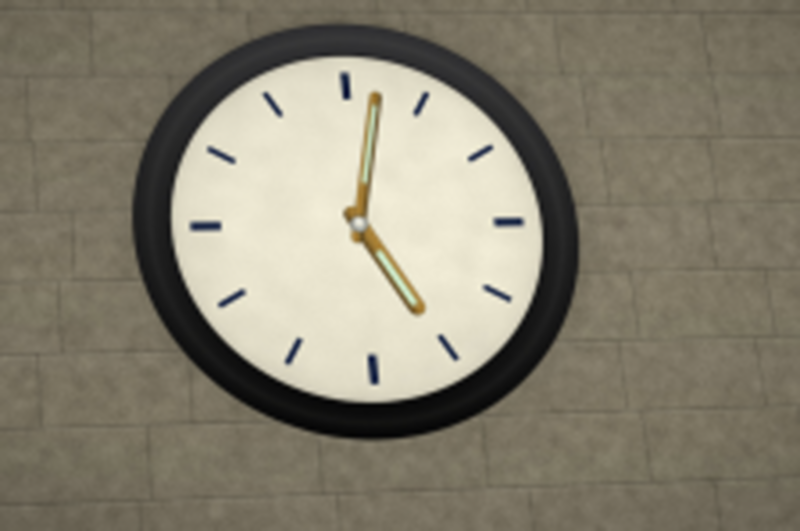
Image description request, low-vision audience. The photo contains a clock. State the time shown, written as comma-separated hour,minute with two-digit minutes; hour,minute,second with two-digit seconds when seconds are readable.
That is 5,02
